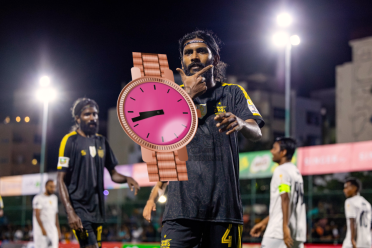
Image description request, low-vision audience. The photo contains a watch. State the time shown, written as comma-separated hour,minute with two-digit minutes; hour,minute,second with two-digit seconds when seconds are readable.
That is 8,42
